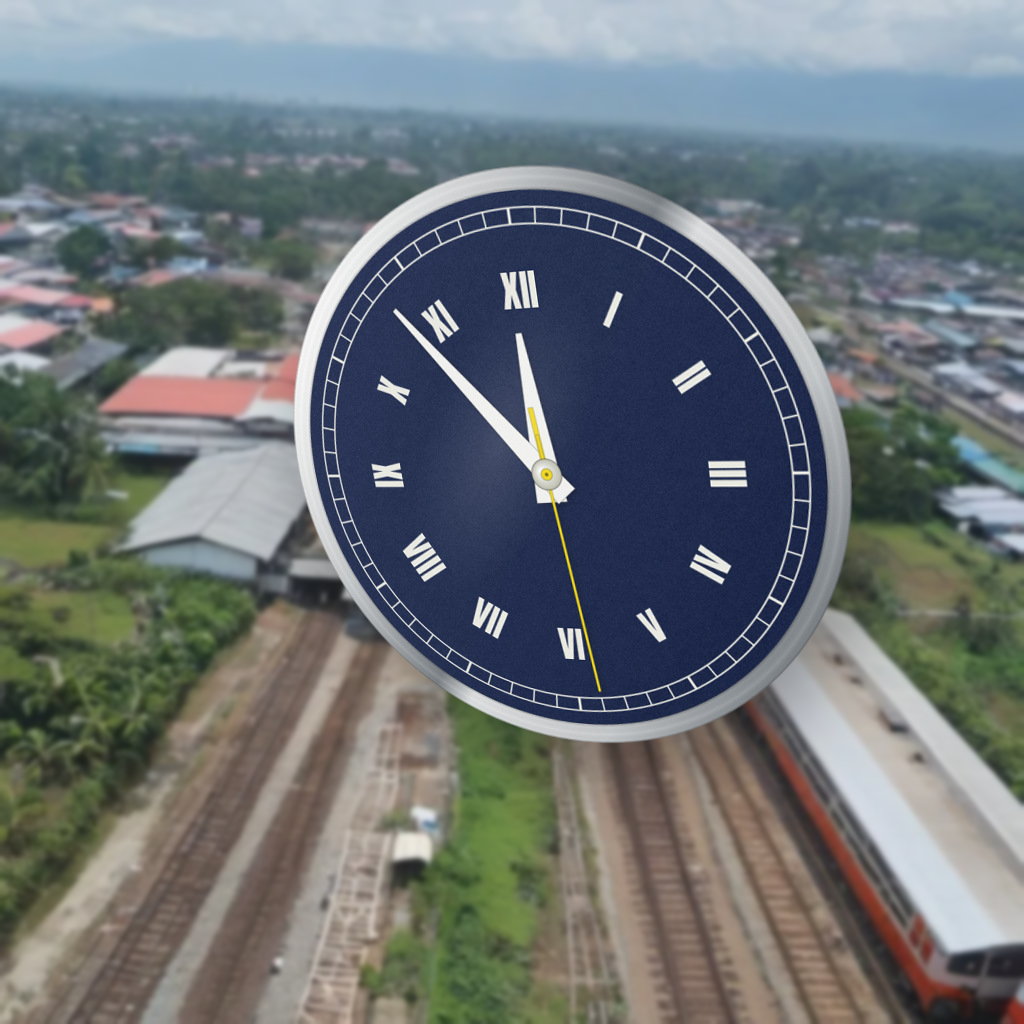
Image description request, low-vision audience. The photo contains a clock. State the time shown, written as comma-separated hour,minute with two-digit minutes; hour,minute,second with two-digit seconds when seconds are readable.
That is 11,53,29
